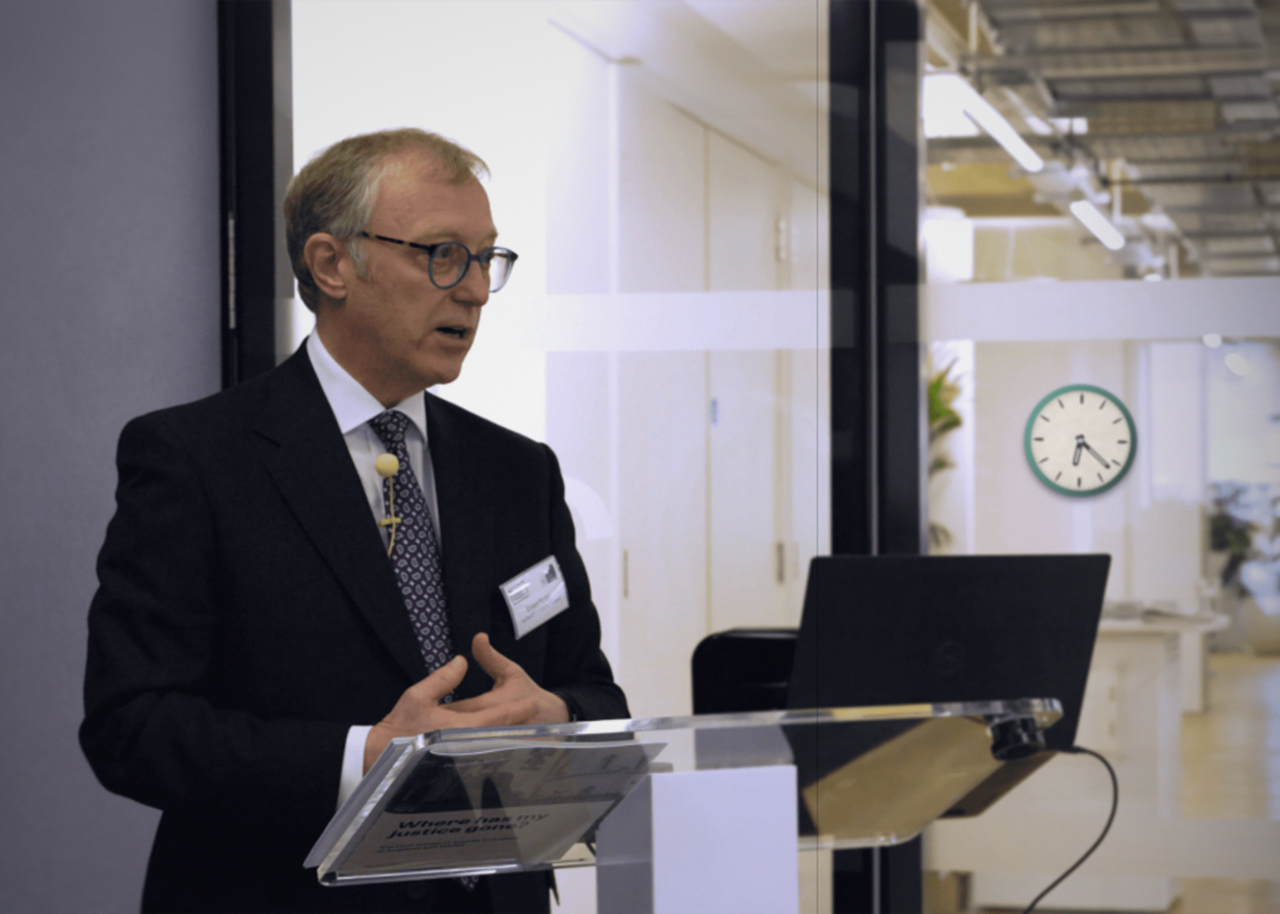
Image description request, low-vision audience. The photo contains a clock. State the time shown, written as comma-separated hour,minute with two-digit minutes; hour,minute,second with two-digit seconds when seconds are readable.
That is 6,22
